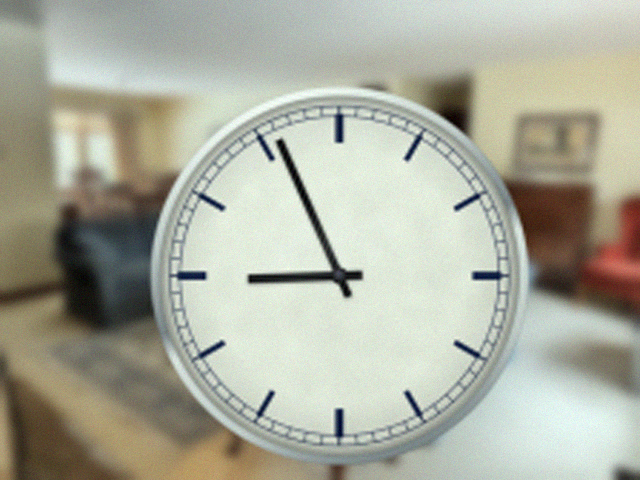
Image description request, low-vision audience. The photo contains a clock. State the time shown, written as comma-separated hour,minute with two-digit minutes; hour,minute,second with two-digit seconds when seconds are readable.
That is 8,56
